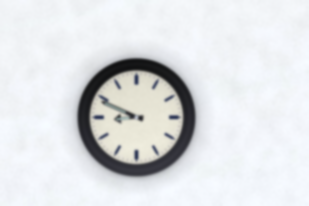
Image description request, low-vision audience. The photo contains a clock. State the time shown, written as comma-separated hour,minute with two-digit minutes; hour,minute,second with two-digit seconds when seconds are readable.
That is 8,49
